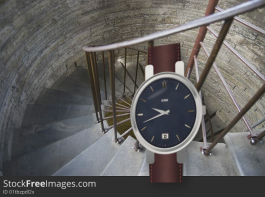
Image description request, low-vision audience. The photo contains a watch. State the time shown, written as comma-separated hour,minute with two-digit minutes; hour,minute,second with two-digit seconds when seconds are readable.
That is 9,42
